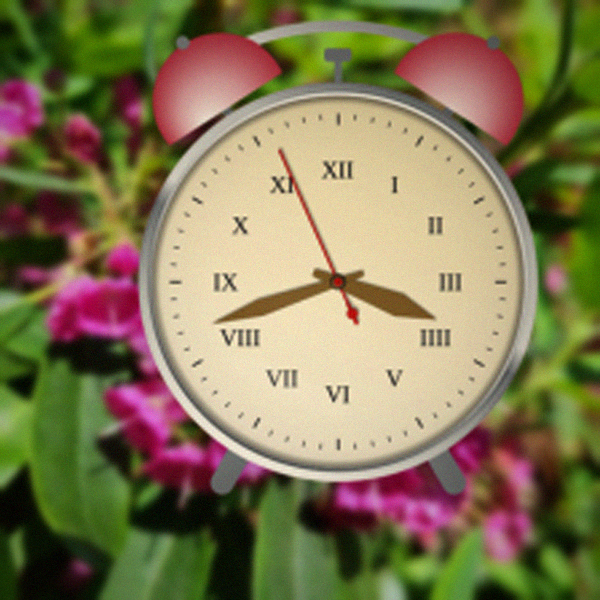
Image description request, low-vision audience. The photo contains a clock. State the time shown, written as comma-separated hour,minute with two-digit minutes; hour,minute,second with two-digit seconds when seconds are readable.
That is 3,41,56
